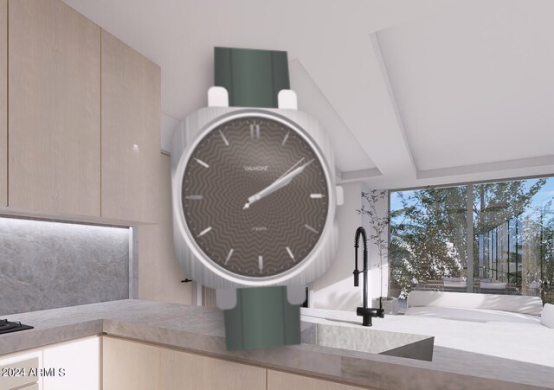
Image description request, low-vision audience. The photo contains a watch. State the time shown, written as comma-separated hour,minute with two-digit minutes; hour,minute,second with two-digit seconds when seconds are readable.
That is 2,10,09
